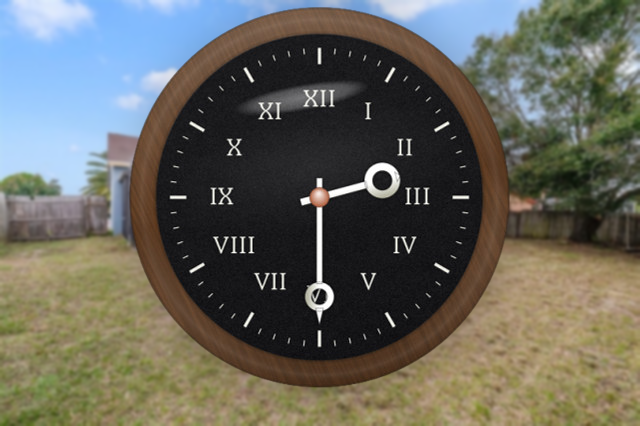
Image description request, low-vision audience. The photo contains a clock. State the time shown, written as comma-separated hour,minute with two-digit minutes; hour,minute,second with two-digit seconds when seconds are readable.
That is 2,30
